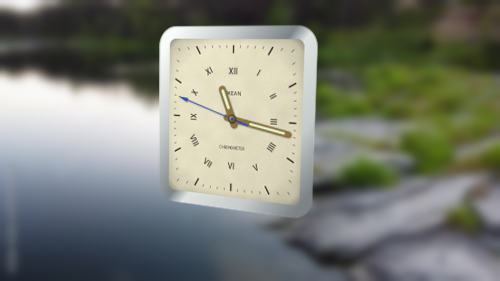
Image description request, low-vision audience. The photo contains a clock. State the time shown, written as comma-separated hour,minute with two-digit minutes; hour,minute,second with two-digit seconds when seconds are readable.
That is 11,16,48
